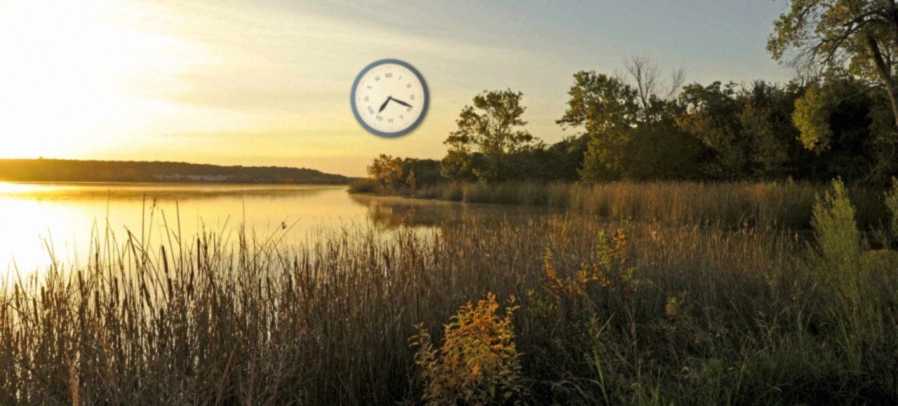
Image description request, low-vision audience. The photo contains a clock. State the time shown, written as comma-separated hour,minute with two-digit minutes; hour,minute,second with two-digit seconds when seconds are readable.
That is 7,19
